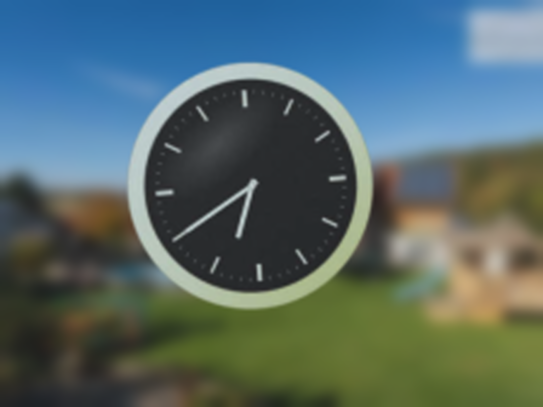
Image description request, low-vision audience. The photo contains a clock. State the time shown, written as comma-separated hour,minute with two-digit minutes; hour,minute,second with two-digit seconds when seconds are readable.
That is 6,40
